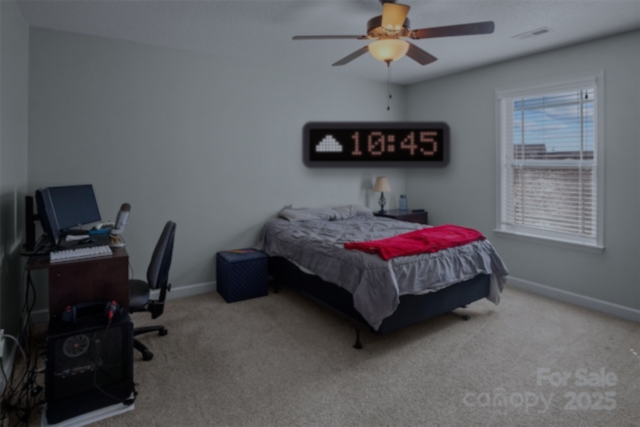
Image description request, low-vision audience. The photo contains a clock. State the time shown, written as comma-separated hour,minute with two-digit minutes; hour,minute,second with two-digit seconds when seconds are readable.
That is 10,45
